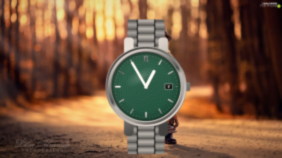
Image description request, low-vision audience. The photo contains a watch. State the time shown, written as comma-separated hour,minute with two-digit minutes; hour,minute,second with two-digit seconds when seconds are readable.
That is 12,55
